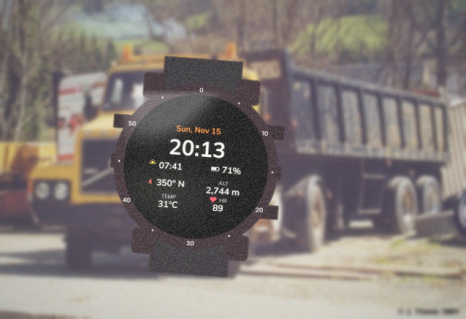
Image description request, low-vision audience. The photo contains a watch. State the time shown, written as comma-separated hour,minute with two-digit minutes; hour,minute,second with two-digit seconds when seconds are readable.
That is 20,13
